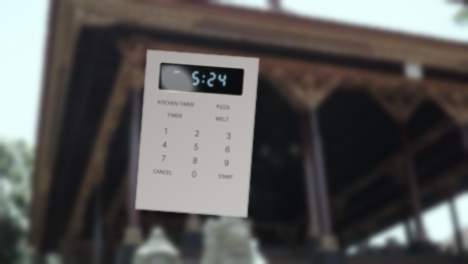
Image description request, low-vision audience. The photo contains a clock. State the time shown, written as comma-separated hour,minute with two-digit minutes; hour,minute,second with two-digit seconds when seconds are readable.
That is 5,24
